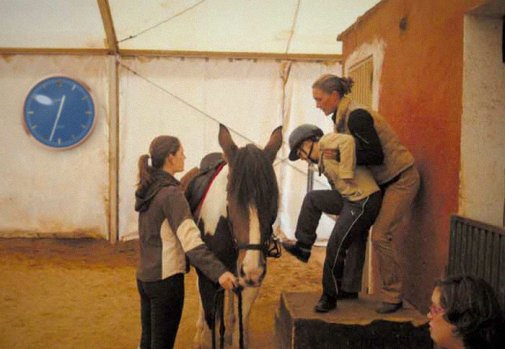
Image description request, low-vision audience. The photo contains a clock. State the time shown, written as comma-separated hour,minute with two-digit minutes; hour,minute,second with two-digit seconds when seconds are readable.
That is 12,33
